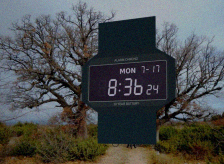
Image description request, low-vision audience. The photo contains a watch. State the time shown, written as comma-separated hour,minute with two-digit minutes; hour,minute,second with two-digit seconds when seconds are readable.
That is 8,36,24
